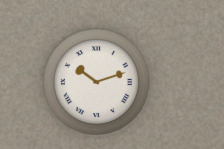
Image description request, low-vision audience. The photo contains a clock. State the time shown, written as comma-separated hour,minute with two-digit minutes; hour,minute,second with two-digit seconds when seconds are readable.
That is 10,12
